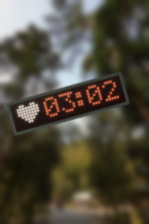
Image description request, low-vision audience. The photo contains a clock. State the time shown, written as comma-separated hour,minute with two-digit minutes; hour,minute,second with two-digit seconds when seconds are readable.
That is 3,02
